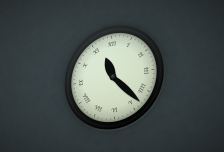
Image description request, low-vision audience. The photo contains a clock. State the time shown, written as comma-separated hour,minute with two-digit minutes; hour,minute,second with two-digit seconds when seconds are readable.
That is 11,23
